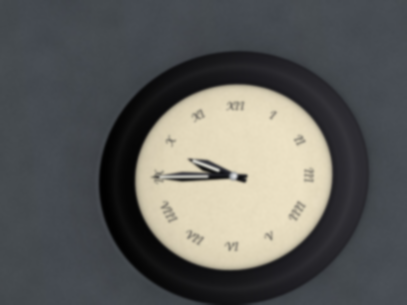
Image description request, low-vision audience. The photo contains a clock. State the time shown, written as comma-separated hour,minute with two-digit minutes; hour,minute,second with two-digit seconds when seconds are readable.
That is 9,45
